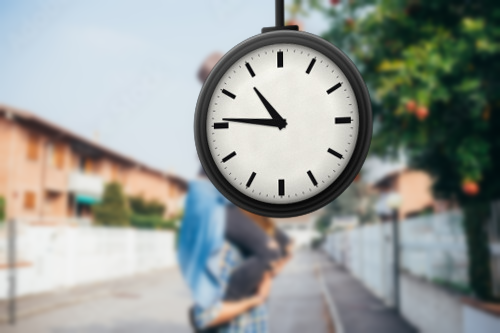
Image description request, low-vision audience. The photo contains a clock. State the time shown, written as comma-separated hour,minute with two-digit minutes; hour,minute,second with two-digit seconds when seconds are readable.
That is 10,46
